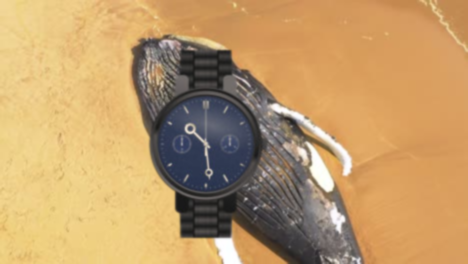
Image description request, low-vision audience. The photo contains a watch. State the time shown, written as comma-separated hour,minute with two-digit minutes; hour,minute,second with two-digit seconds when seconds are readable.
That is 10,29
